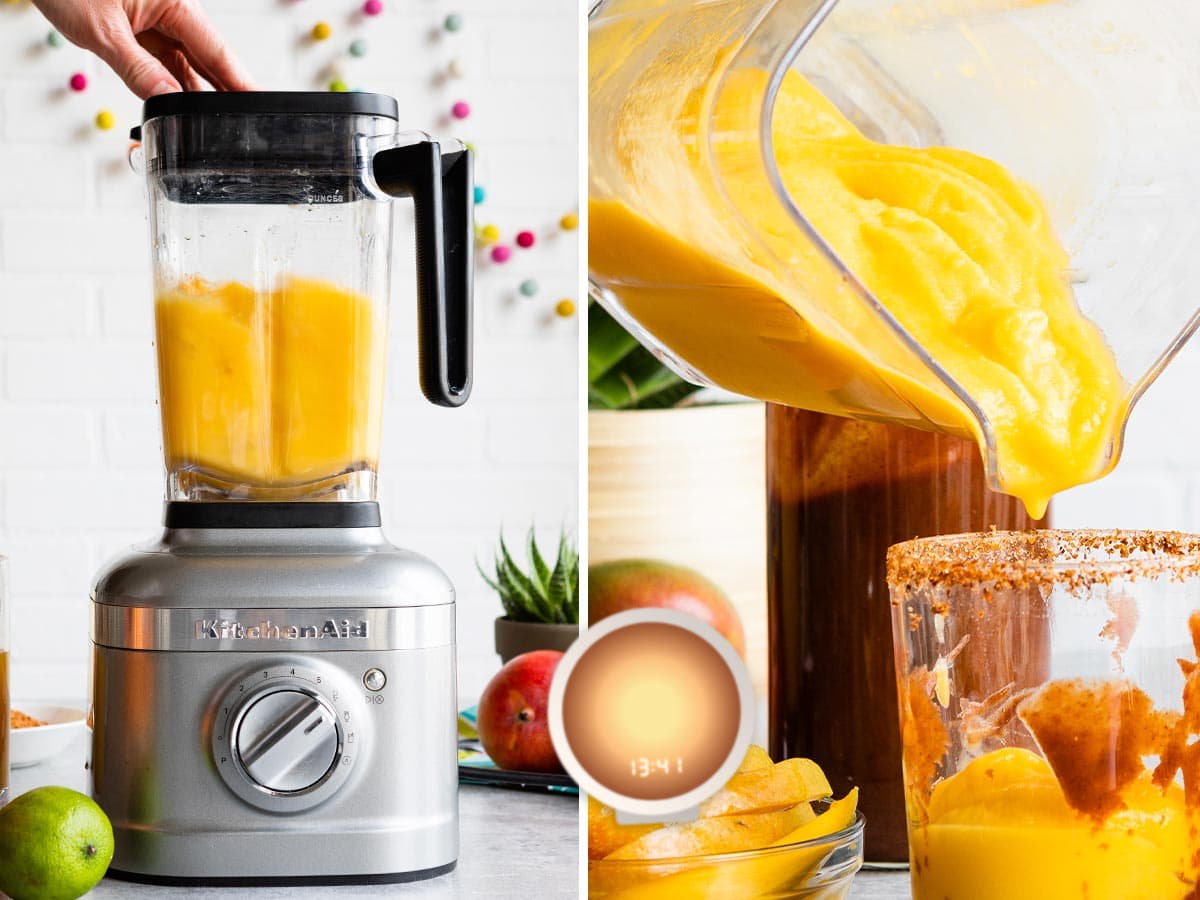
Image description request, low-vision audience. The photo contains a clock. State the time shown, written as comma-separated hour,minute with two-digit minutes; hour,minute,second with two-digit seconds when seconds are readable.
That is 13,41
